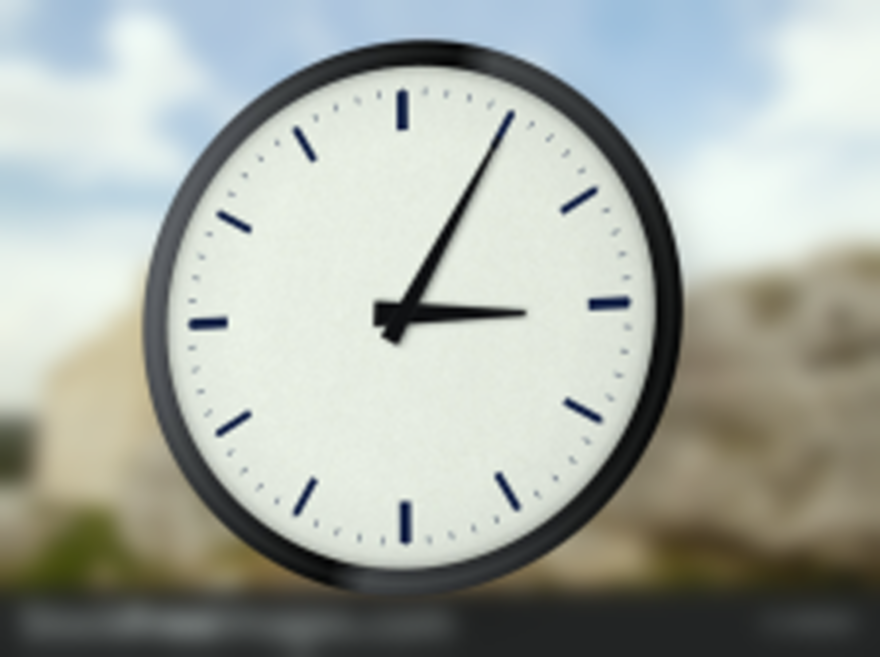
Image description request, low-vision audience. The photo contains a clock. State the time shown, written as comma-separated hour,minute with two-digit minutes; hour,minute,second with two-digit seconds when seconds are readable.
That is 3,05
